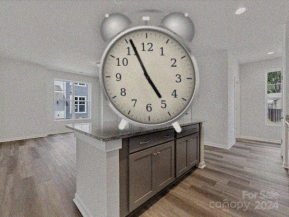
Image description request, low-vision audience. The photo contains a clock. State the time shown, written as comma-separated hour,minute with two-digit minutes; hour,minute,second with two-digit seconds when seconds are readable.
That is 4,56
